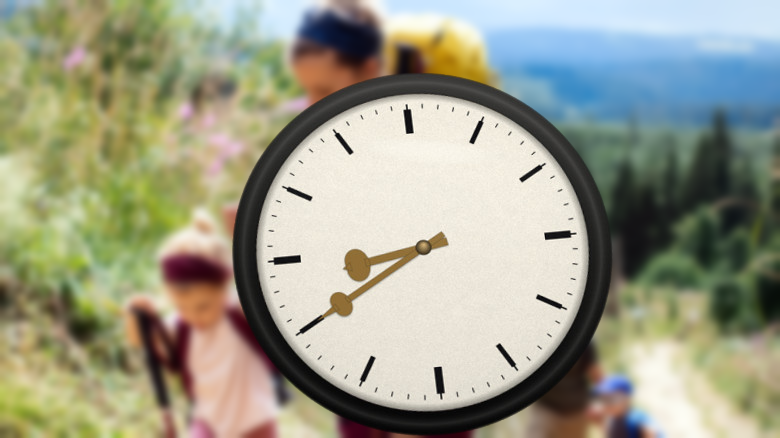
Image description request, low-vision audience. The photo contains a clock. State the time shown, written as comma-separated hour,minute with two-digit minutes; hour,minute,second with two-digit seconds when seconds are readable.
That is 8,40
